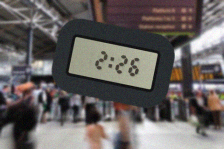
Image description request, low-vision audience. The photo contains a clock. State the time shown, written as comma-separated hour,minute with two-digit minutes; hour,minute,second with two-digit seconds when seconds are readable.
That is 2,26
